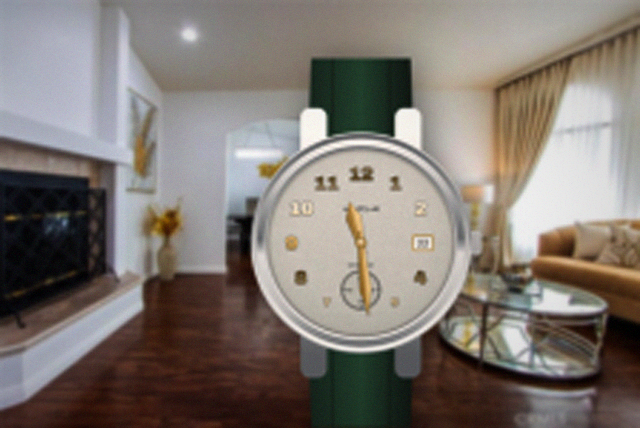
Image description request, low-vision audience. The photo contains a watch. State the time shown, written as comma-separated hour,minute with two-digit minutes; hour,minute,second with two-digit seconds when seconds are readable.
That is 11,29
